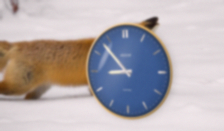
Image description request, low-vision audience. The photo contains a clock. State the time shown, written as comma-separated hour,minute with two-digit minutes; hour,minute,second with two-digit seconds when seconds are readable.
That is 8,53
